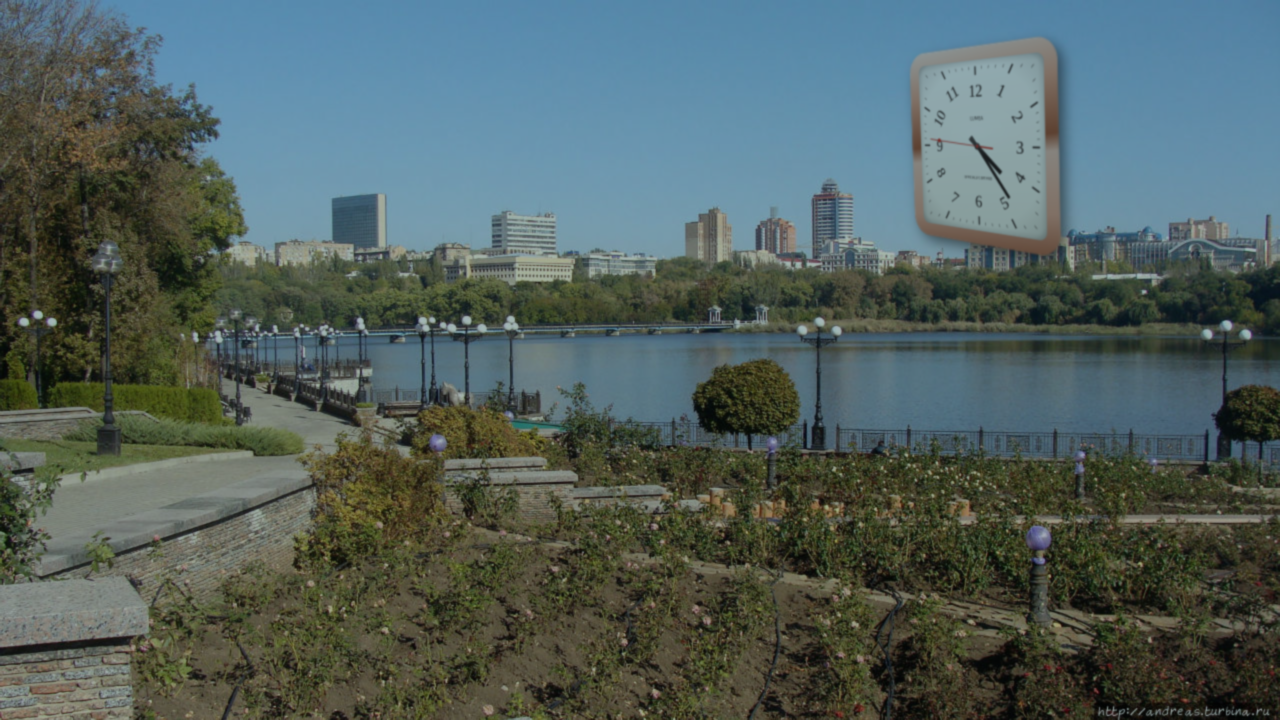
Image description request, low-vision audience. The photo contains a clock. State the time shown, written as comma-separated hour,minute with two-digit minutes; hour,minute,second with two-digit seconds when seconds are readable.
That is 4,23,46
